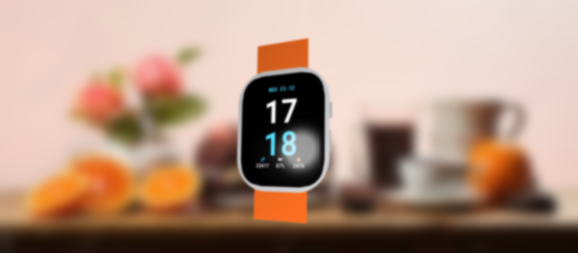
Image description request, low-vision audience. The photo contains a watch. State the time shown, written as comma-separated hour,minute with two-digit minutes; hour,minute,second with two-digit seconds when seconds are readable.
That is 17,18
